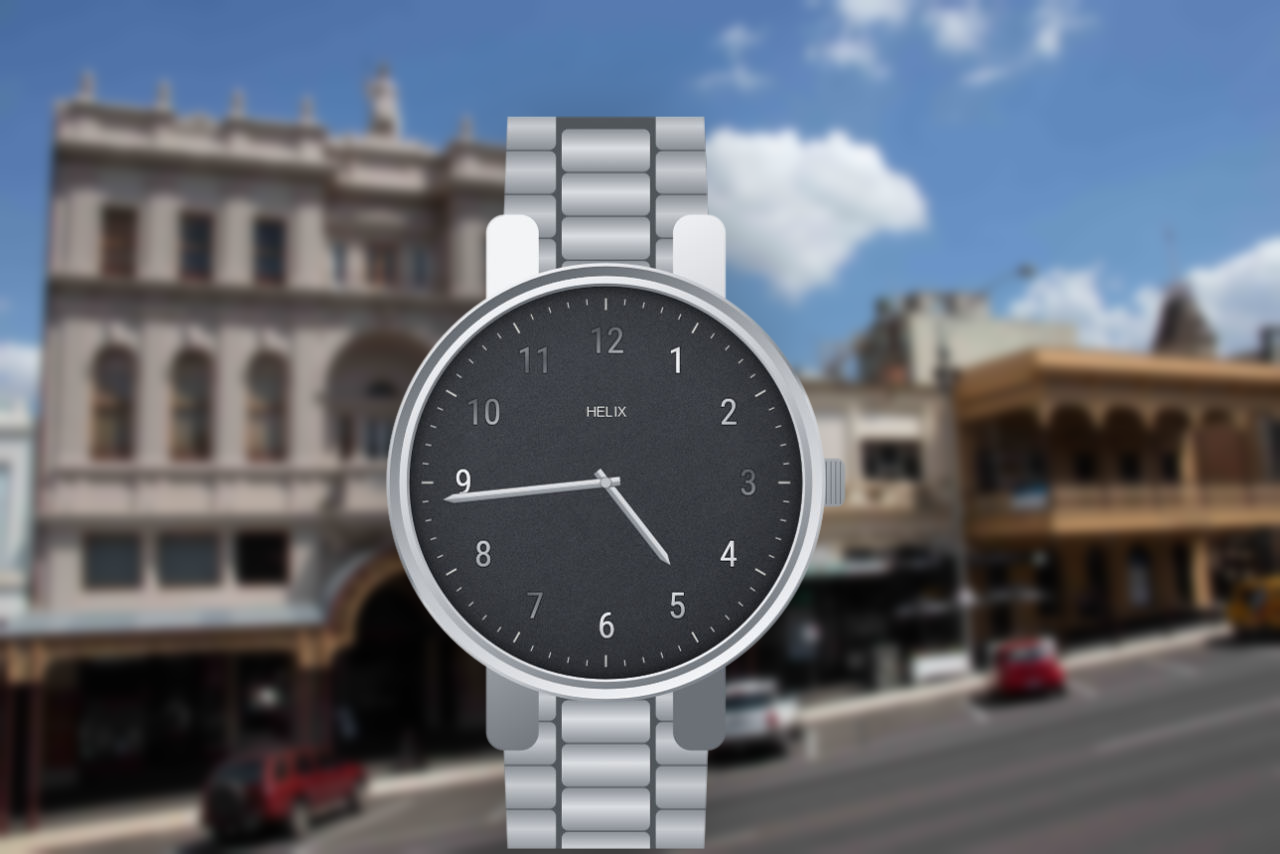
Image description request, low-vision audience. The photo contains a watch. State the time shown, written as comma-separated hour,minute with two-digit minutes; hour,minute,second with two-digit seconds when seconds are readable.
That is 4,44
